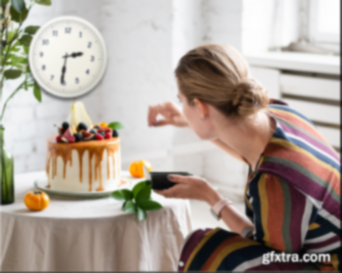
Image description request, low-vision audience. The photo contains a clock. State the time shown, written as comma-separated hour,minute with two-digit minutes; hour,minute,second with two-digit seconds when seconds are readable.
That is 2,31
